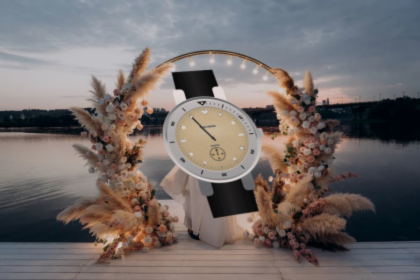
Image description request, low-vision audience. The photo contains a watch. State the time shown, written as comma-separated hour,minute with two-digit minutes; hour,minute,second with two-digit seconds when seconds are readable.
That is 10,55
